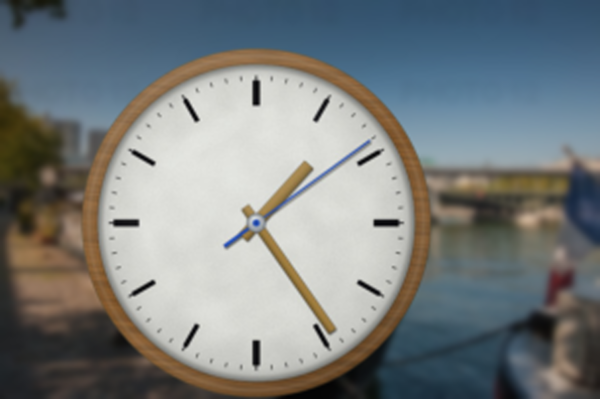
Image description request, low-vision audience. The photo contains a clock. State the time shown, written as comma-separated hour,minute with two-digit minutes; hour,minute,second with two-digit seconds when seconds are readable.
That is 1,24,09
